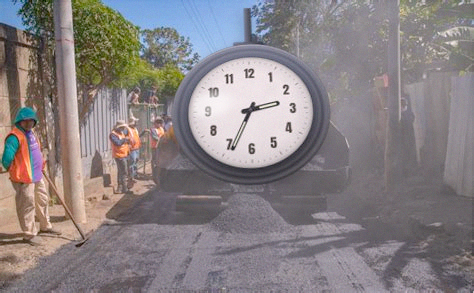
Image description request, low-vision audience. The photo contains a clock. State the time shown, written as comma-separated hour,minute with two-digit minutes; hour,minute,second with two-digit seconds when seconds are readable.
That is 2,34
